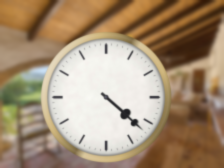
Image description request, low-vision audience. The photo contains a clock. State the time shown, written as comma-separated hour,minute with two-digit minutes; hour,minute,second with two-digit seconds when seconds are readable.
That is 4,22
